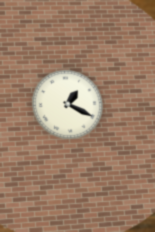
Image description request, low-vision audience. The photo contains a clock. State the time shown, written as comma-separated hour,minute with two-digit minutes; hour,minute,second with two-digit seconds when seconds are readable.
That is 1,20
